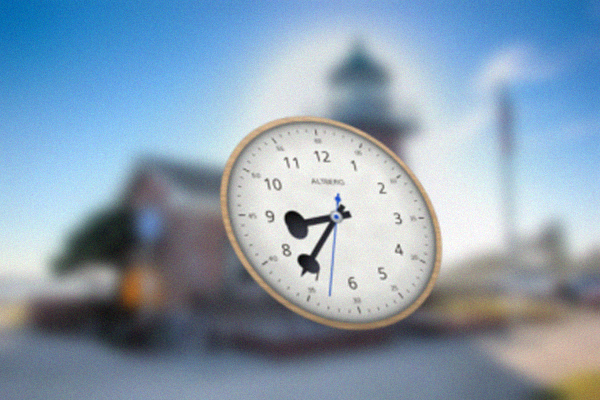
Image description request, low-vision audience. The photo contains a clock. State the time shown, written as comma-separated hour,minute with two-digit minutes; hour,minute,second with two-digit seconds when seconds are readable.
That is 8,36,33
